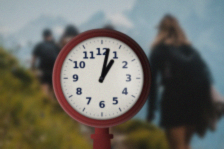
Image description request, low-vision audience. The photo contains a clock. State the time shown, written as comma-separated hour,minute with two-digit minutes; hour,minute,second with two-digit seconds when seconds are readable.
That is 1,02
